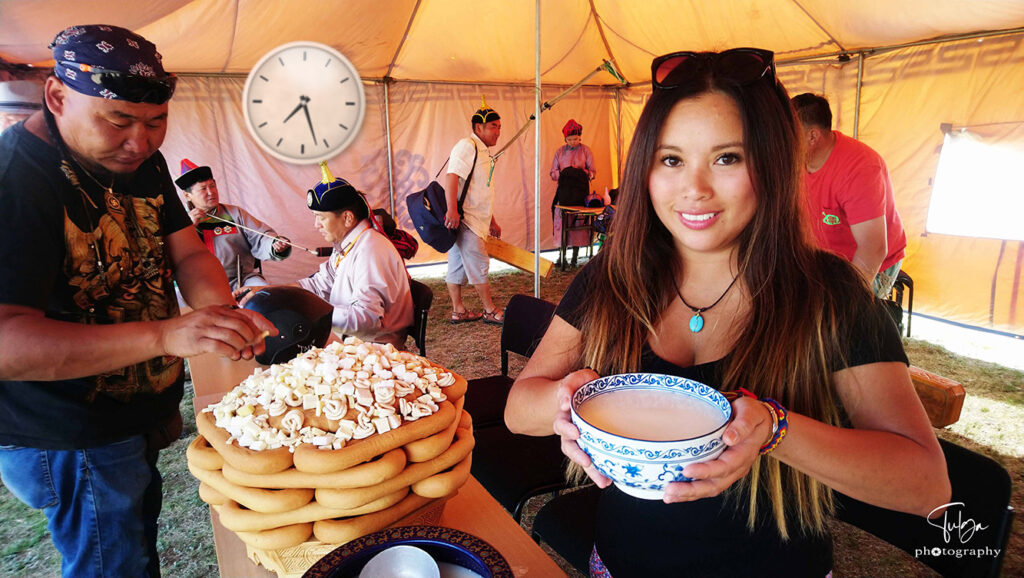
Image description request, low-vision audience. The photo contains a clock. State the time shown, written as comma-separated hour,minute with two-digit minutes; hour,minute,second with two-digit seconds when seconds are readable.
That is 7,27
